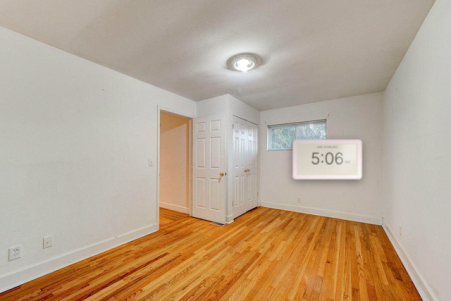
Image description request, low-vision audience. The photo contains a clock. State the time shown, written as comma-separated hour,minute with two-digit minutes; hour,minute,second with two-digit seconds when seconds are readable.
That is 5,06
